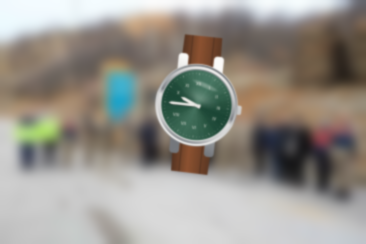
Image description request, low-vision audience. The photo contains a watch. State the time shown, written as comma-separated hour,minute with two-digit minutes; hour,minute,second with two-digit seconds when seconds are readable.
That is 9,45
